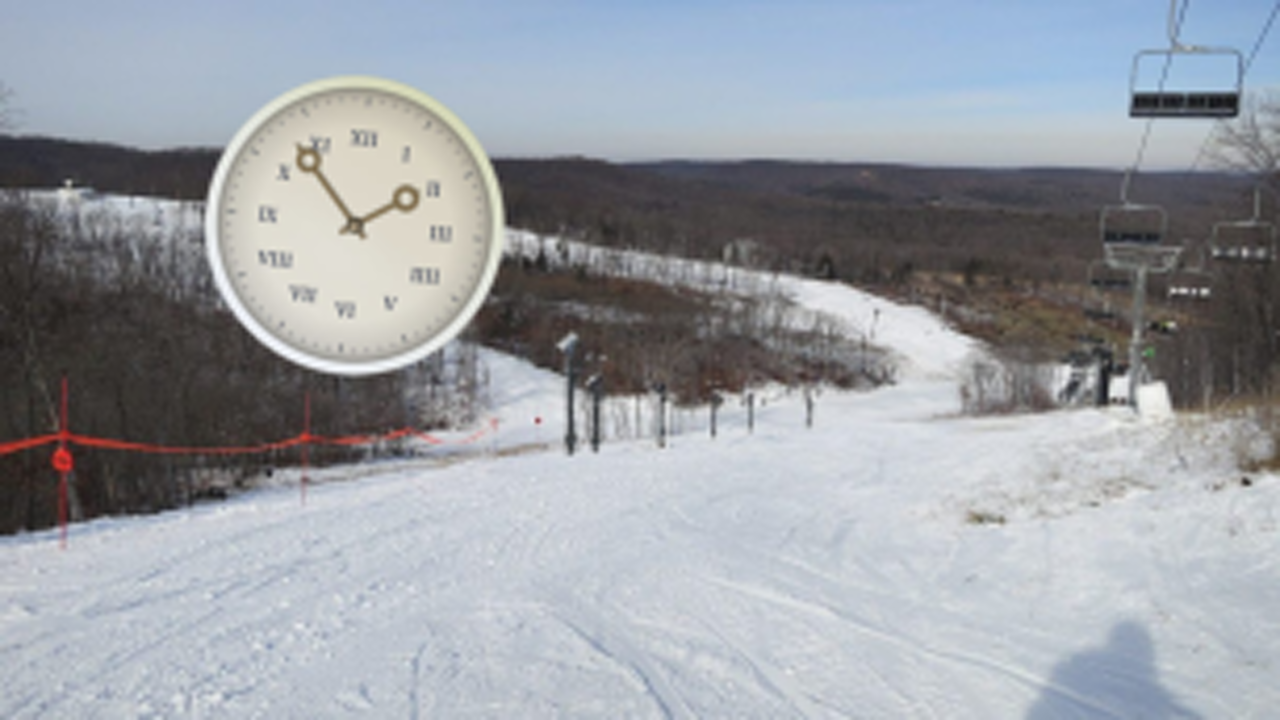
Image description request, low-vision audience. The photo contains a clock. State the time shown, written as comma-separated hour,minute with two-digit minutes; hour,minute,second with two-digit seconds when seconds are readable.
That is 1,53
